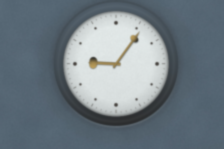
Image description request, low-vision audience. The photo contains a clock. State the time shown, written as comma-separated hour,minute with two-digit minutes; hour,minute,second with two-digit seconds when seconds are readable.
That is 9,06
